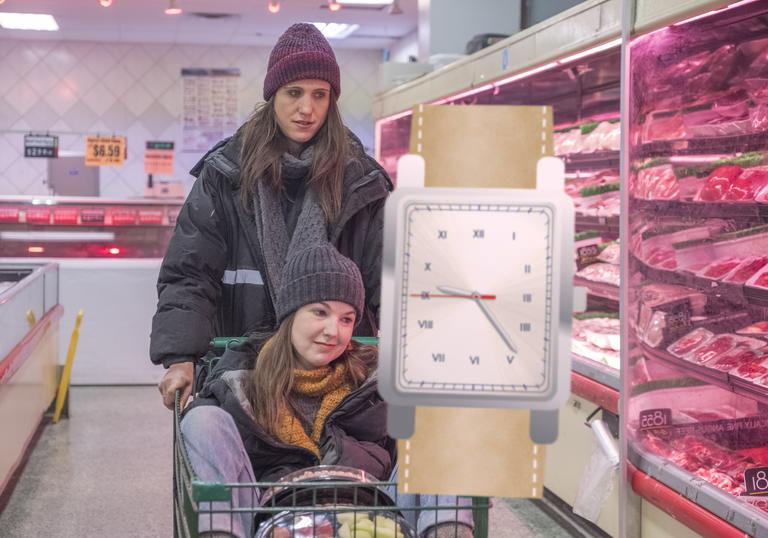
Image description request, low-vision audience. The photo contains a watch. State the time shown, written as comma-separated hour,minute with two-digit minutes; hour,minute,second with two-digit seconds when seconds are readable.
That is 9,23,45
